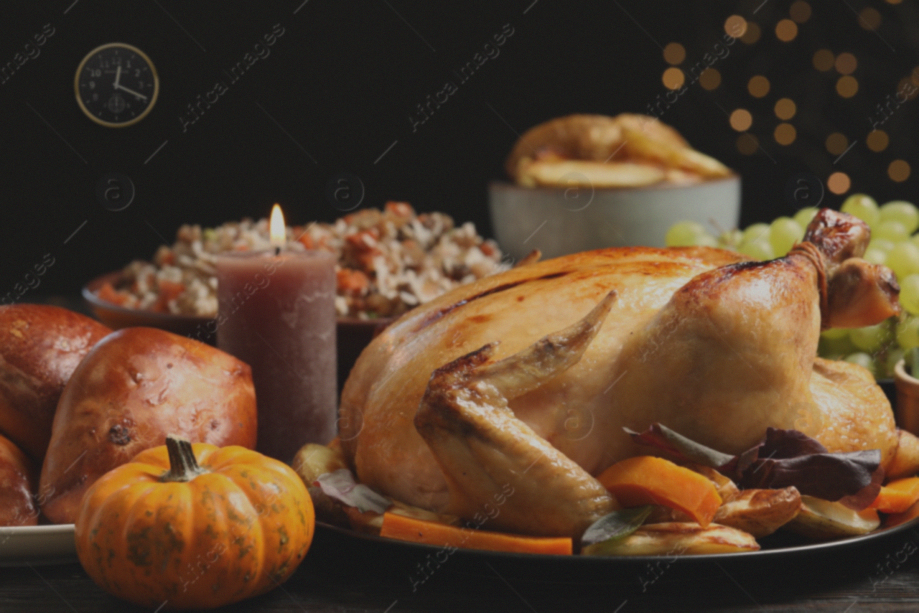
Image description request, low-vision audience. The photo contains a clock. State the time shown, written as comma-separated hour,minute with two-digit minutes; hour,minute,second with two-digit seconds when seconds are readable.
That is 12,19
